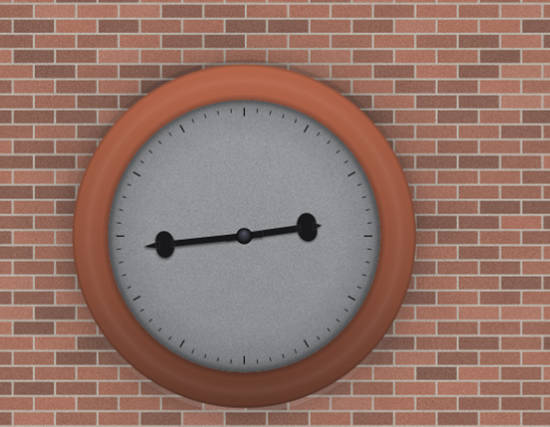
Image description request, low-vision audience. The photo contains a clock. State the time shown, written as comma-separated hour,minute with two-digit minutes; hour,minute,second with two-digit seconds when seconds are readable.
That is 2,44
